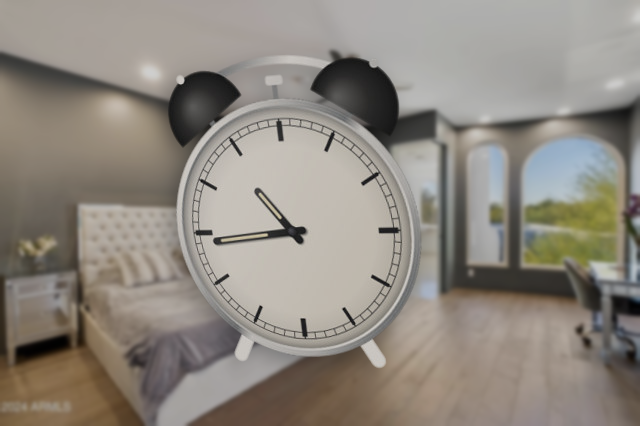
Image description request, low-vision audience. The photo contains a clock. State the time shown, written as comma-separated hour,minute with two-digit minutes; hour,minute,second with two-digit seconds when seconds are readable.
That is 10,44
